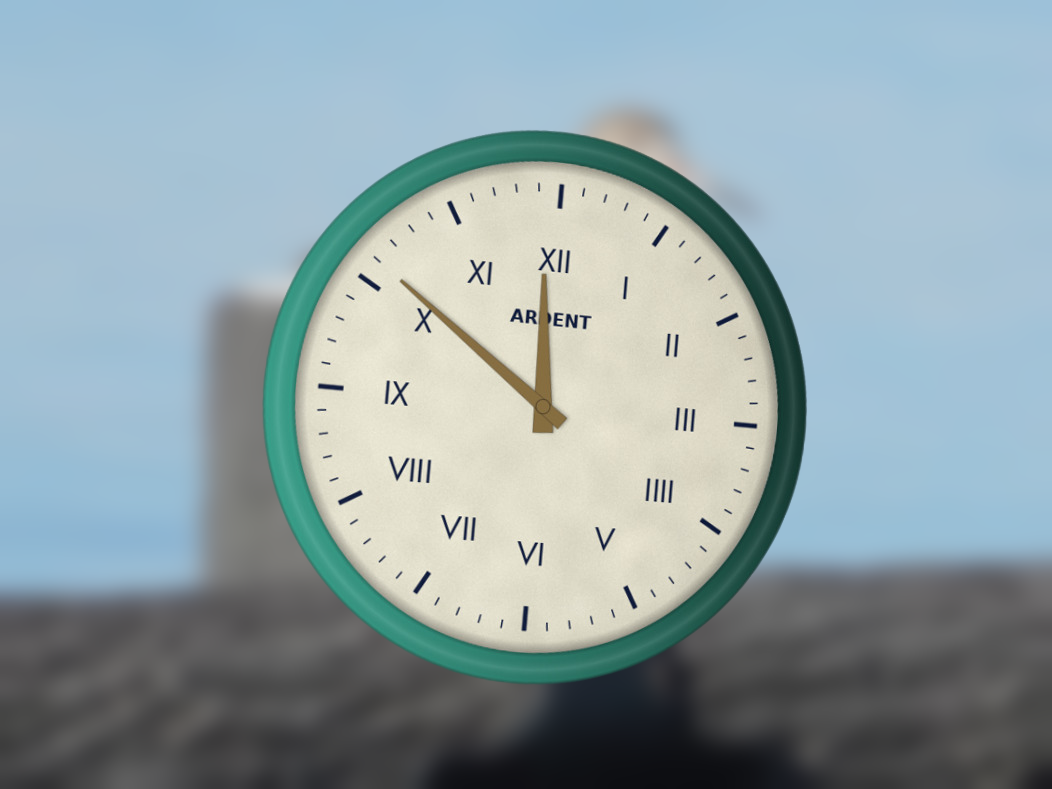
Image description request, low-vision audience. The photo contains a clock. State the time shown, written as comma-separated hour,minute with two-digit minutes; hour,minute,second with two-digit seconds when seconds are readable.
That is 11,51
